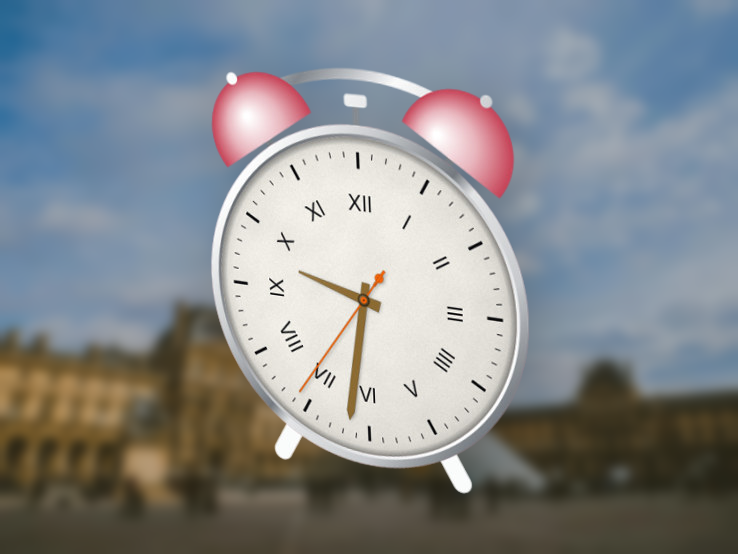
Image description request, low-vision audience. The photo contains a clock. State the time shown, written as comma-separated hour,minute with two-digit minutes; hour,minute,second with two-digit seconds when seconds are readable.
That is 9,31,36
